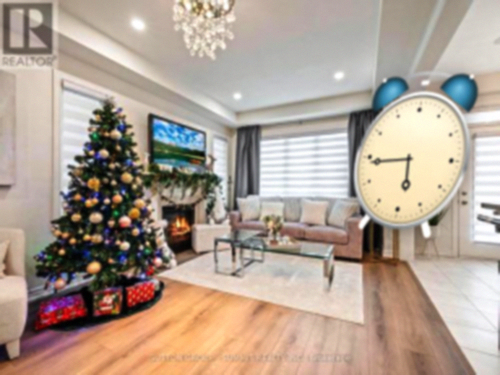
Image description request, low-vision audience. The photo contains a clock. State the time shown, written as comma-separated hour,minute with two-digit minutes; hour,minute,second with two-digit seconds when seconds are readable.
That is 5,44
